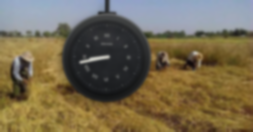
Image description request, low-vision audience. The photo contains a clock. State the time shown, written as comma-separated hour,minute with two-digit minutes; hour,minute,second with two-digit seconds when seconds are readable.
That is 8,43
